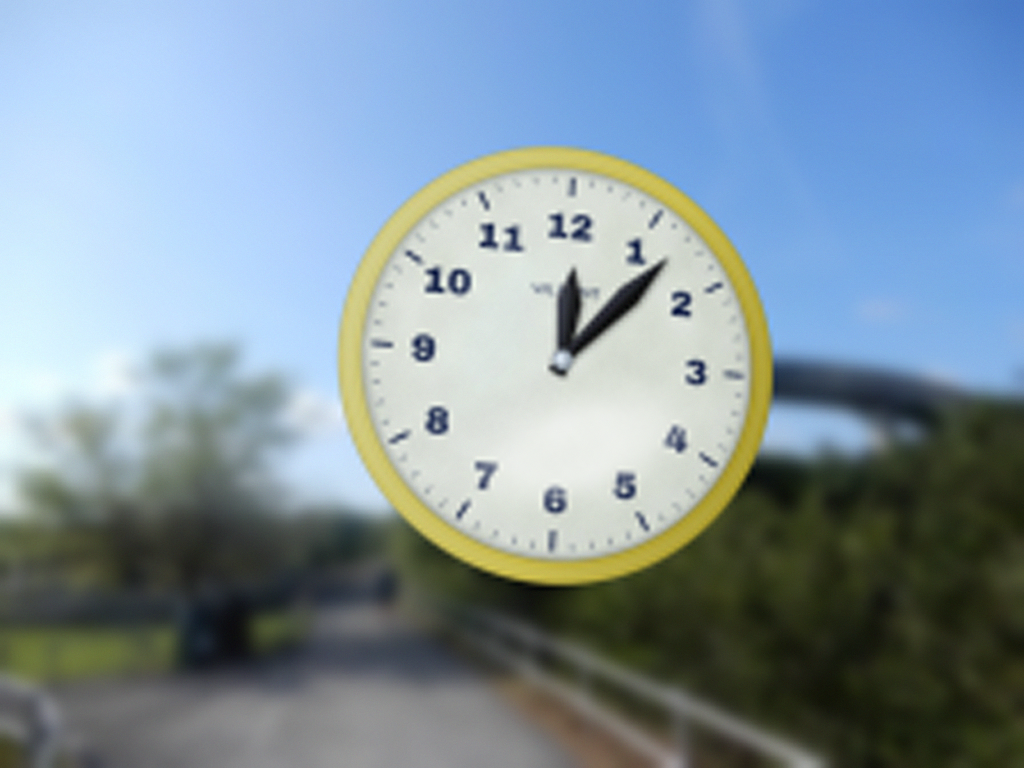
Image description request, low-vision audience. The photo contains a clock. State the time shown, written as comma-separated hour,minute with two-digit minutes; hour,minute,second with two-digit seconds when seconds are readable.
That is 12,07
